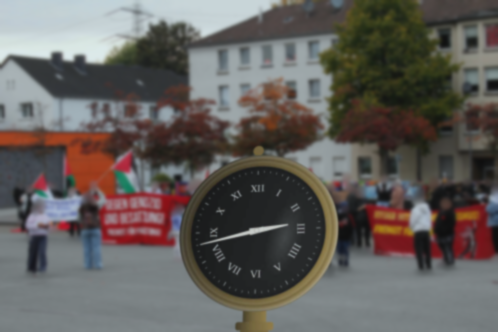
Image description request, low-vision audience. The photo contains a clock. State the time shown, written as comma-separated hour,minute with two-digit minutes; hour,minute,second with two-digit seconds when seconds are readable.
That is 2,43
